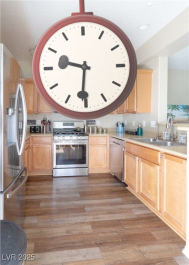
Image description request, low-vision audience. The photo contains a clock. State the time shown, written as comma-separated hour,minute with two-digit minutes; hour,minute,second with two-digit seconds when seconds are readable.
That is 9,31
